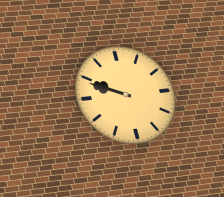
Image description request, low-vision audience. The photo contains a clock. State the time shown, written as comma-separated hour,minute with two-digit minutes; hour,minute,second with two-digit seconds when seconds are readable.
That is 9,49
